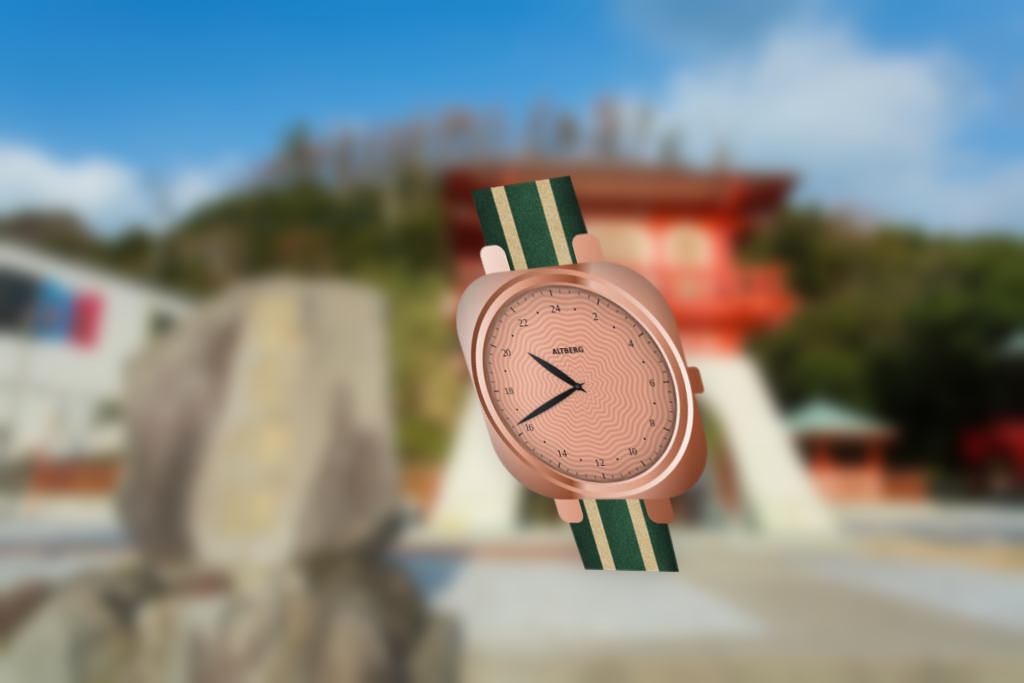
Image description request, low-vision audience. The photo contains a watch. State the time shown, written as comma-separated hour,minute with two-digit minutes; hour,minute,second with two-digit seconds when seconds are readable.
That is 20,41
